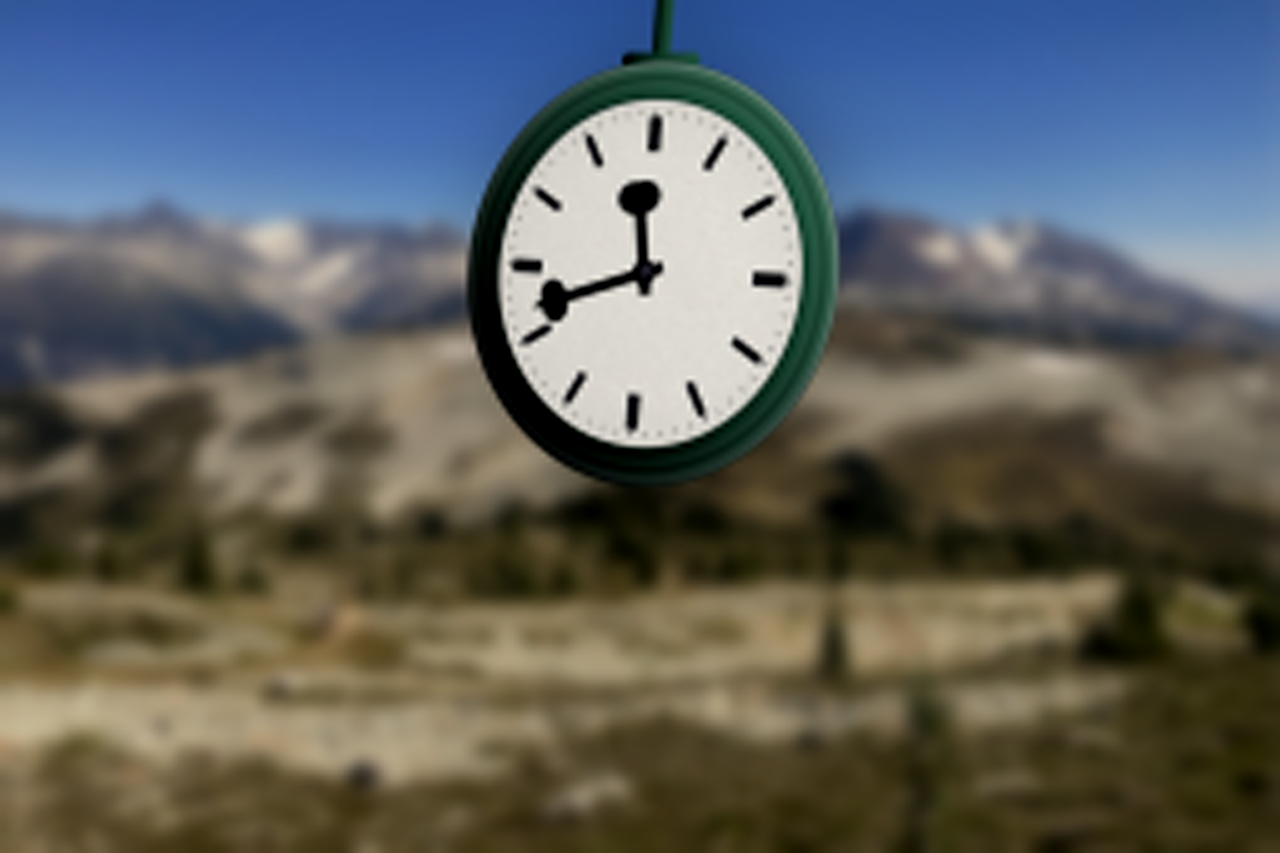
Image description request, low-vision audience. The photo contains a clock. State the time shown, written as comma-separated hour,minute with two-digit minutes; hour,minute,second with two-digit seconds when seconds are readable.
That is 11,42
